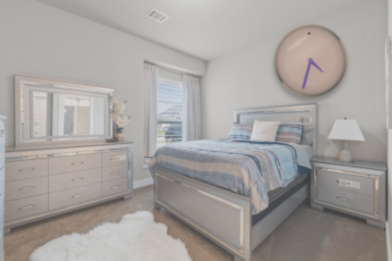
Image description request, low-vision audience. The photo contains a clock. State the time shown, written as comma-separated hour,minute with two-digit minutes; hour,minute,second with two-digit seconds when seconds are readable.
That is 4,33
